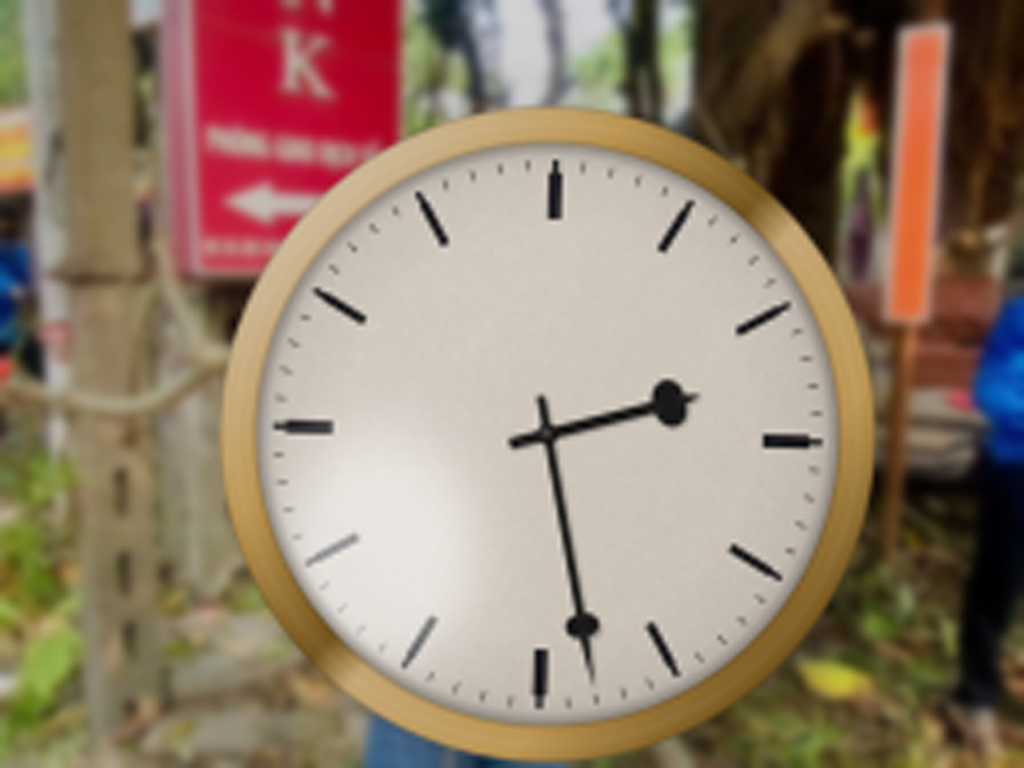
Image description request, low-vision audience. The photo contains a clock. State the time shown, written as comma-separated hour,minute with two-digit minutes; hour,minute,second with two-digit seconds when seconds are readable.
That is 2,28
